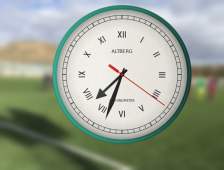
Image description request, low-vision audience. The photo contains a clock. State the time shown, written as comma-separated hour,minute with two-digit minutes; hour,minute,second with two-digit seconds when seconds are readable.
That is 7,33,21
